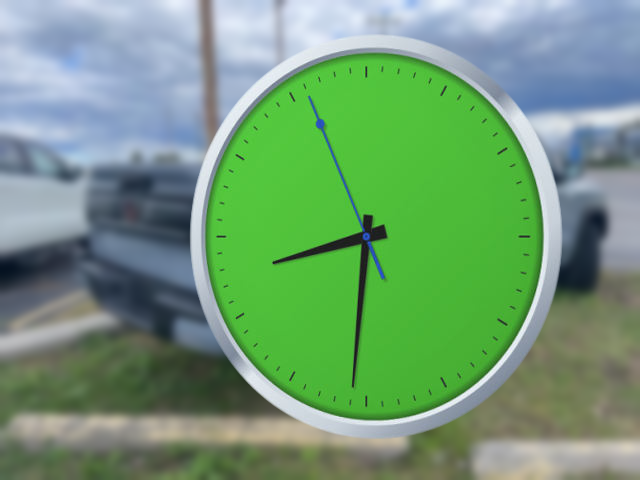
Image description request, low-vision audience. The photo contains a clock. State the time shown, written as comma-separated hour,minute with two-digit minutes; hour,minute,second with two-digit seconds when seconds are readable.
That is 8,30,56
